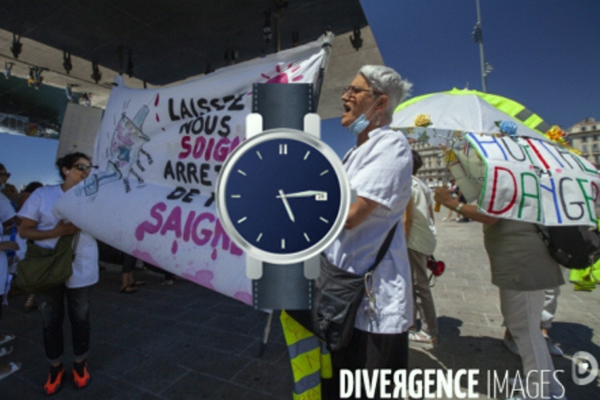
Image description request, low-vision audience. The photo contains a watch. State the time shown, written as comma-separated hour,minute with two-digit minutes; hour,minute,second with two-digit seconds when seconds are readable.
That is 5,14
